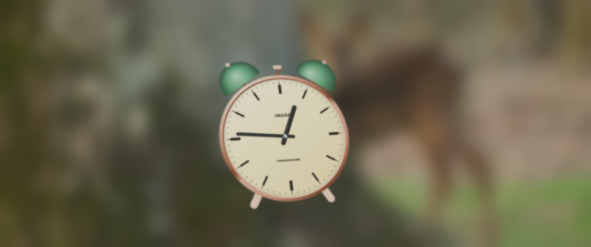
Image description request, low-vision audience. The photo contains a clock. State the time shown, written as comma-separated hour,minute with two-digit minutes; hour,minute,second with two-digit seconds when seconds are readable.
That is 12,46
